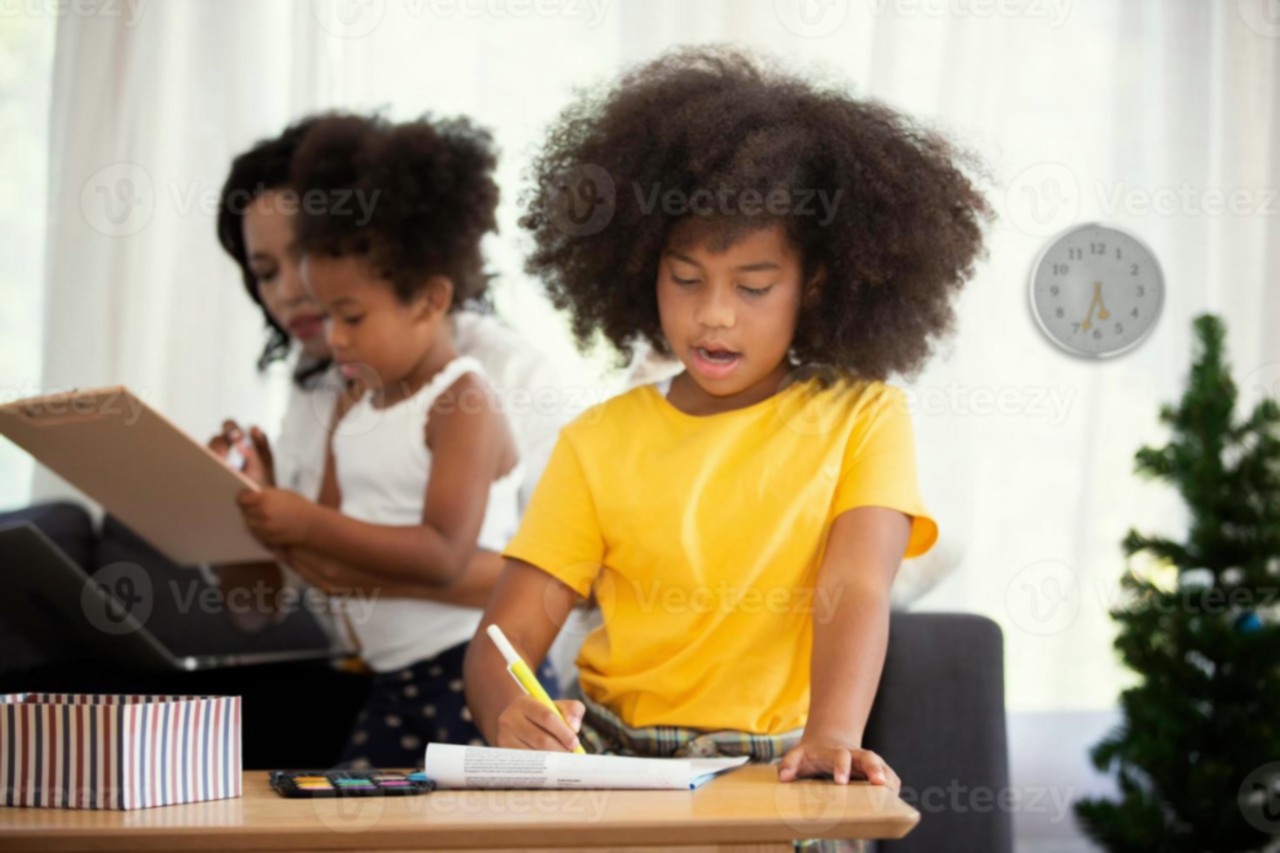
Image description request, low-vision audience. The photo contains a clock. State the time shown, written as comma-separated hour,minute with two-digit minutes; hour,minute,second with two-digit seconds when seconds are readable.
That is 5,33
